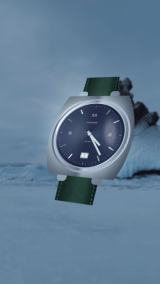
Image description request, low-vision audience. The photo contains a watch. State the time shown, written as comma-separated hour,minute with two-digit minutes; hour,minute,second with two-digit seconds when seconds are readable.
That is 4,24
